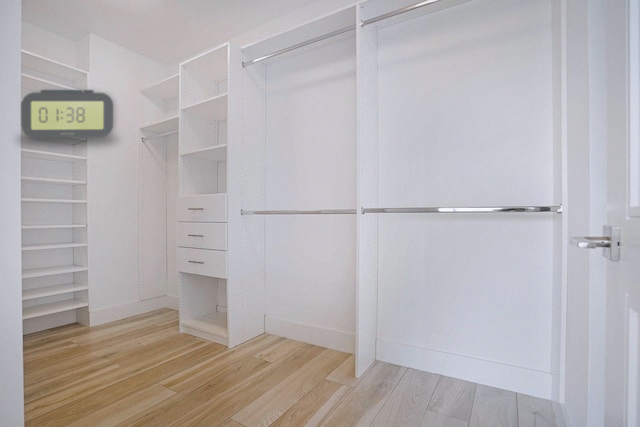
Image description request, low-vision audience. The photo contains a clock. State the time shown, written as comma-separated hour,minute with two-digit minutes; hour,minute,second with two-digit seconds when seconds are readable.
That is 1,38
